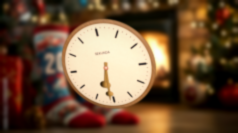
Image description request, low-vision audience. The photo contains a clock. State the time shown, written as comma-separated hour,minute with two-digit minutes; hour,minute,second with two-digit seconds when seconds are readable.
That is 6,31
